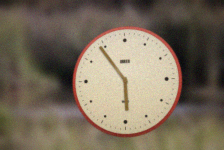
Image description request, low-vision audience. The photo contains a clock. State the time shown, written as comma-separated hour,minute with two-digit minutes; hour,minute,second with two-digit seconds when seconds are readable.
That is 5,54
